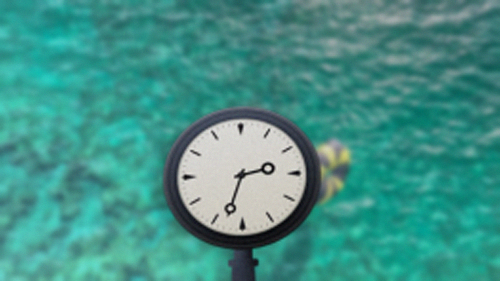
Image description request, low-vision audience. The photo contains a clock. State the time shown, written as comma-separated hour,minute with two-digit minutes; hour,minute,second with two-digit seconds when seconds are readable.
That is 2,33
